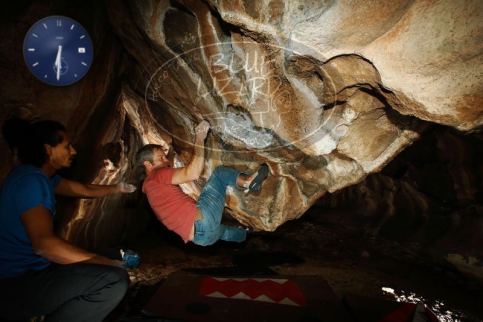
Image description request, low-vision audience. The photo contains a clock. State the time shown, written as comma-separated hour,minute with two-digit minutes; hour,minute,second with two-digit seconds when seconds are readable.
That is 6,31
